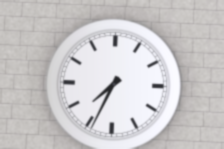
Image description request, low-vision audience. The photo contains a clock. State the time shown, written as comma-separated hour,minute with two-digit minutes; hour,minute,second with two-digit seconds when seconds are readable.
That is 7,34
